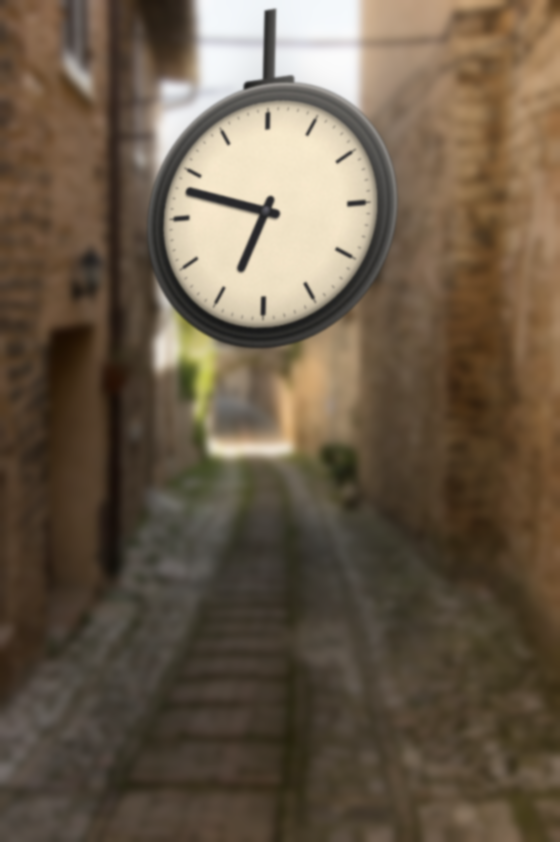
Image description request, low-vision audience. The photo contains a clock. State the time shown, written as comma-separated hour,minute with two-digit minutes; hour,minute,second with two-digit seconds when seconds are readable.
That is 6,48
